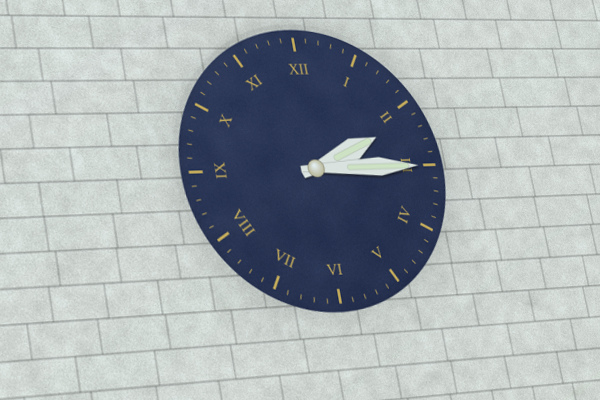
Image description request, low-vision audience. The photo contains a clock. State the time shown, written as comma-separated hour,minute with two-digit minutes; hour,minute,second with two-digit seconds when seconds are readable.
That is 2,15
